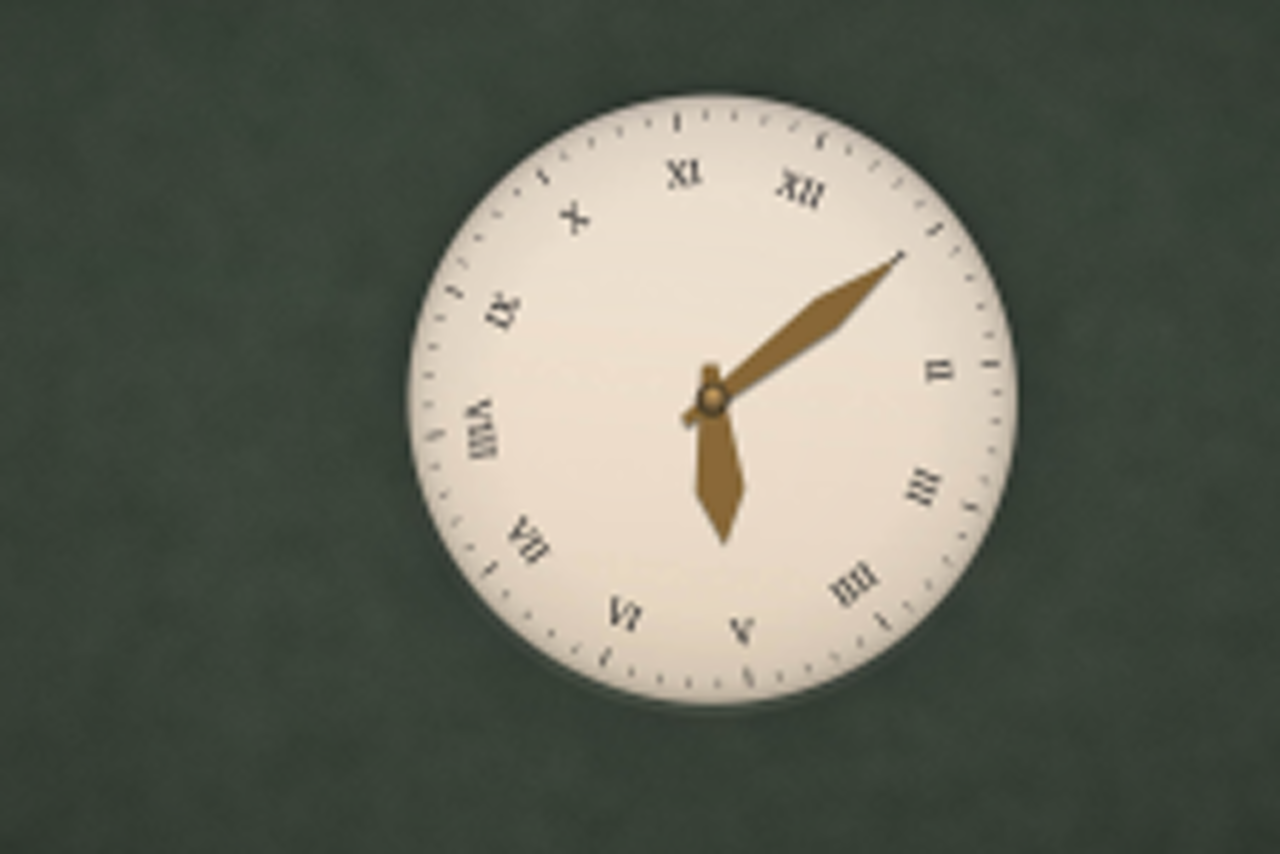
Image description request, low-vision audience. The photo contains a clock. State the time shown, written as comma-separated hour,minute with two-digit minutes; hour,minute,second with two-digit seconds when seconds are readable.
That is 5,05
